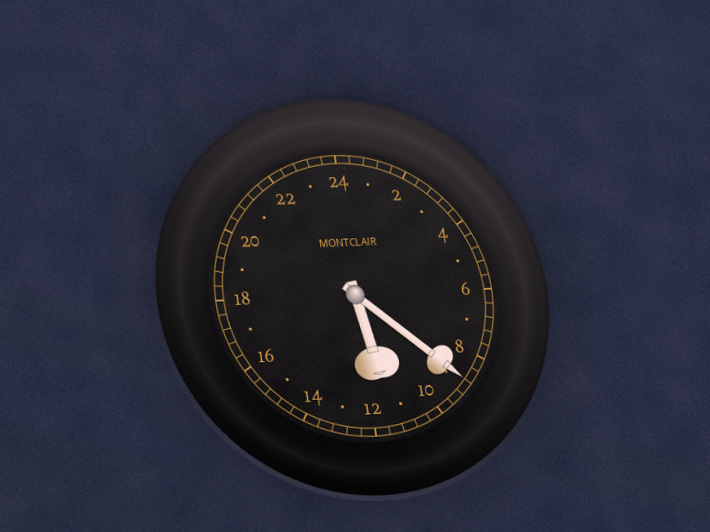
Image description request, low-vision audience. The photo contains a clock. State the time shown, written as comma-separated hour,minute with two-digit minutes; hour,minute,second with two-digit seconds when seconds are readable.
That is 11,22
